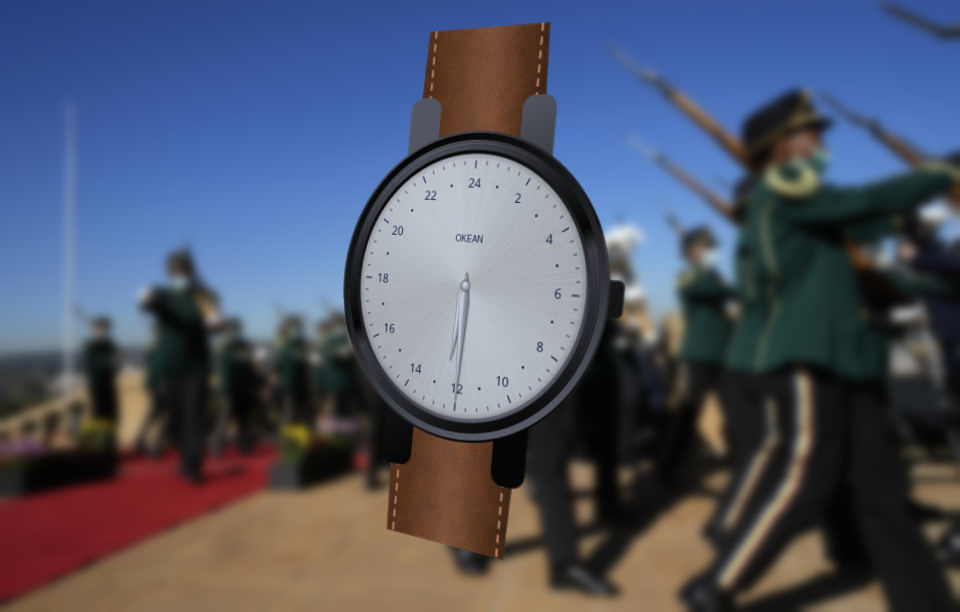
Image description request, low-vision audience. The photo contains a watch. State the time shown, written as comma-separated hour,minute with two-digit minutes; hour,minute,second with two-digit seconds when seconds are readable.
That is 12,30
